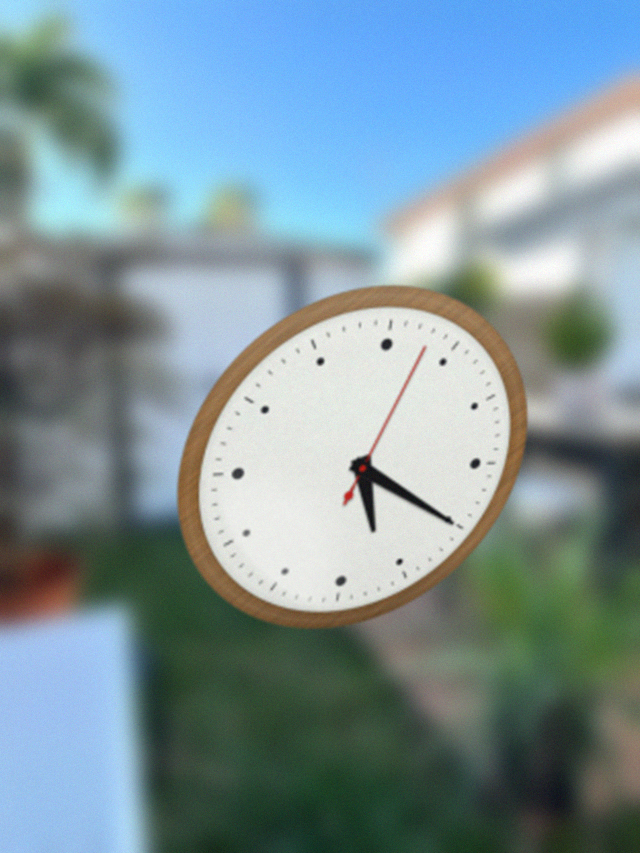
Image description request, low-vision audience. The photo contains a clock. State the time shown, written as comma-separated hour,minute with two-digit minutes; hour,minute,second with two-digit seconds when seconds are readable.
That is 5,20,03
